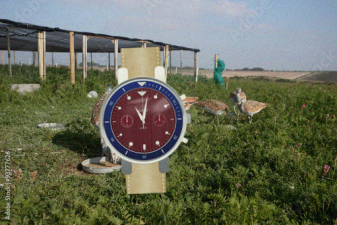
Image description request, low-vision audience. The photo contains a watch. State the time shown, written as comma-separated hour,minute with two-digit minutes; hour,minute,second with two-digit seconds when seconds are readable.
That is 11,02
